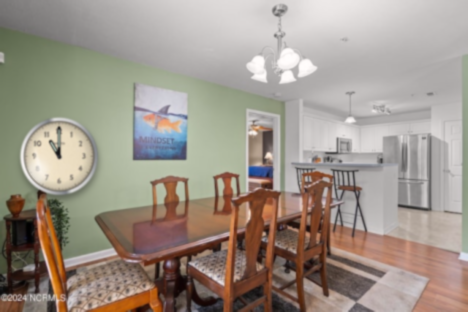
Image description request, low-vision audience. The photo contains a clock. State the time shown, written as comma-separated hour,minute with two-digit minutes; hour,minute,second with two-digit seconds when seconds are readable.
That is 11,00
